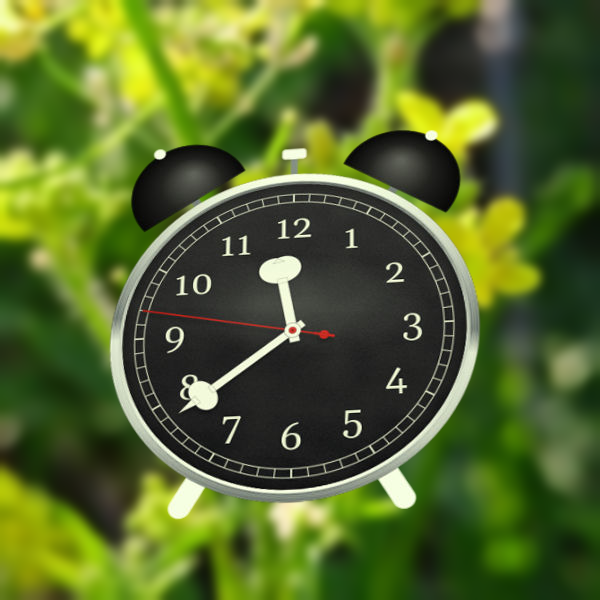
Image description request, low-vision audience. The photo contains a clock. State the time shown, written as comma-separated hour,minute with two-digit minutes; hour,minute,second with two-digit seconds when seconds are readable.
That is 11,38,47
